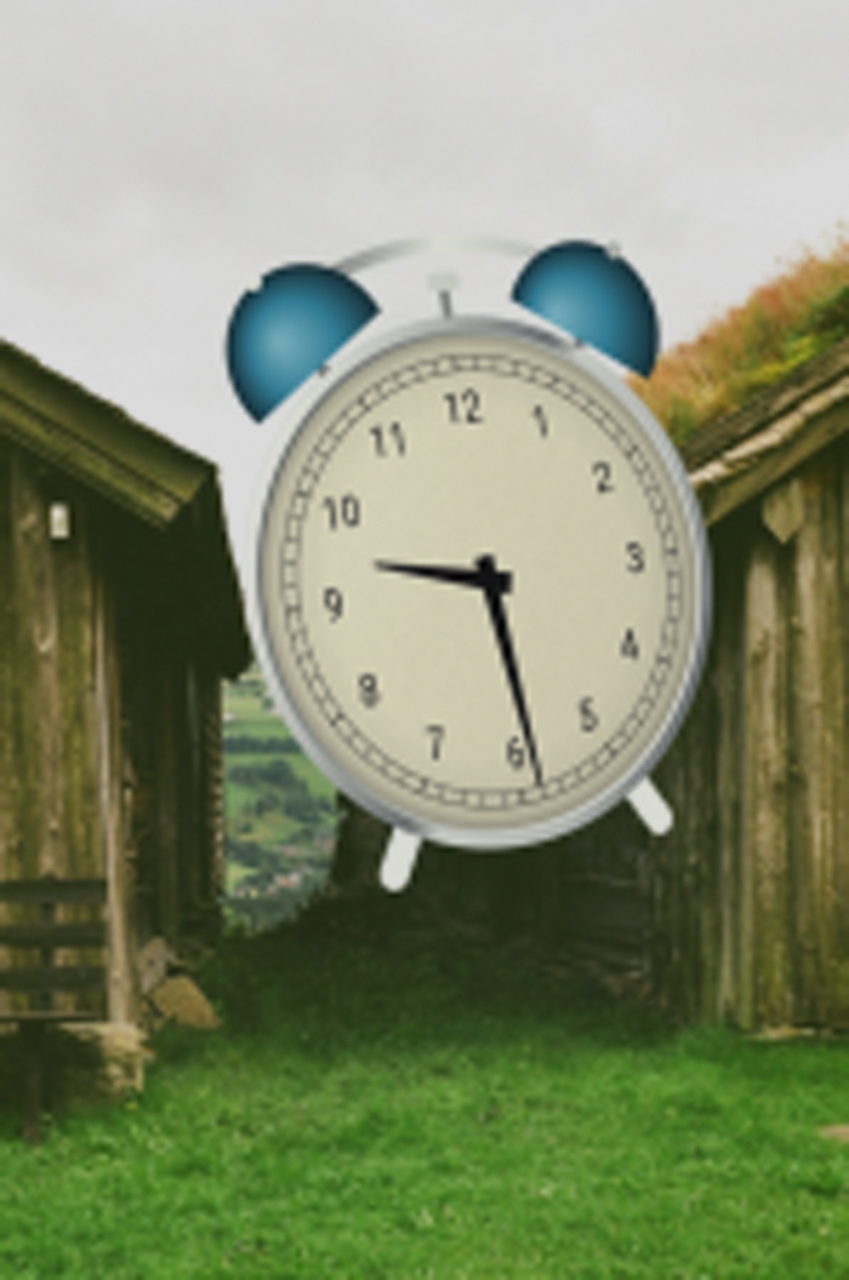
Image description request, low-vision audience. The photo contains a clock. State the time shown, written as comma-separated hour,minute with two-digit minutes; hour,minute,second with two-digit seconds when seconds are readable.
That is 9,29
